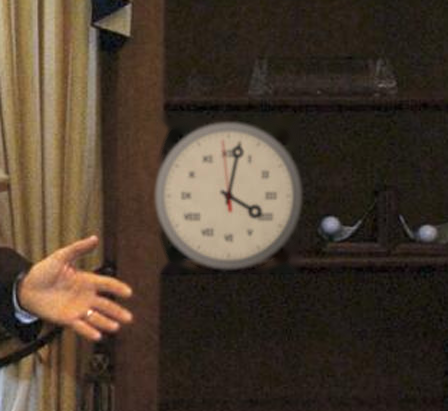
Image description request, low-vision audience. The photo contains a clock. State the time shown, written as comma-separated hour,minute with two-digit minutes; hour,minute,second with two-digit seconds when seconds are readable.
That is 4,01,59
